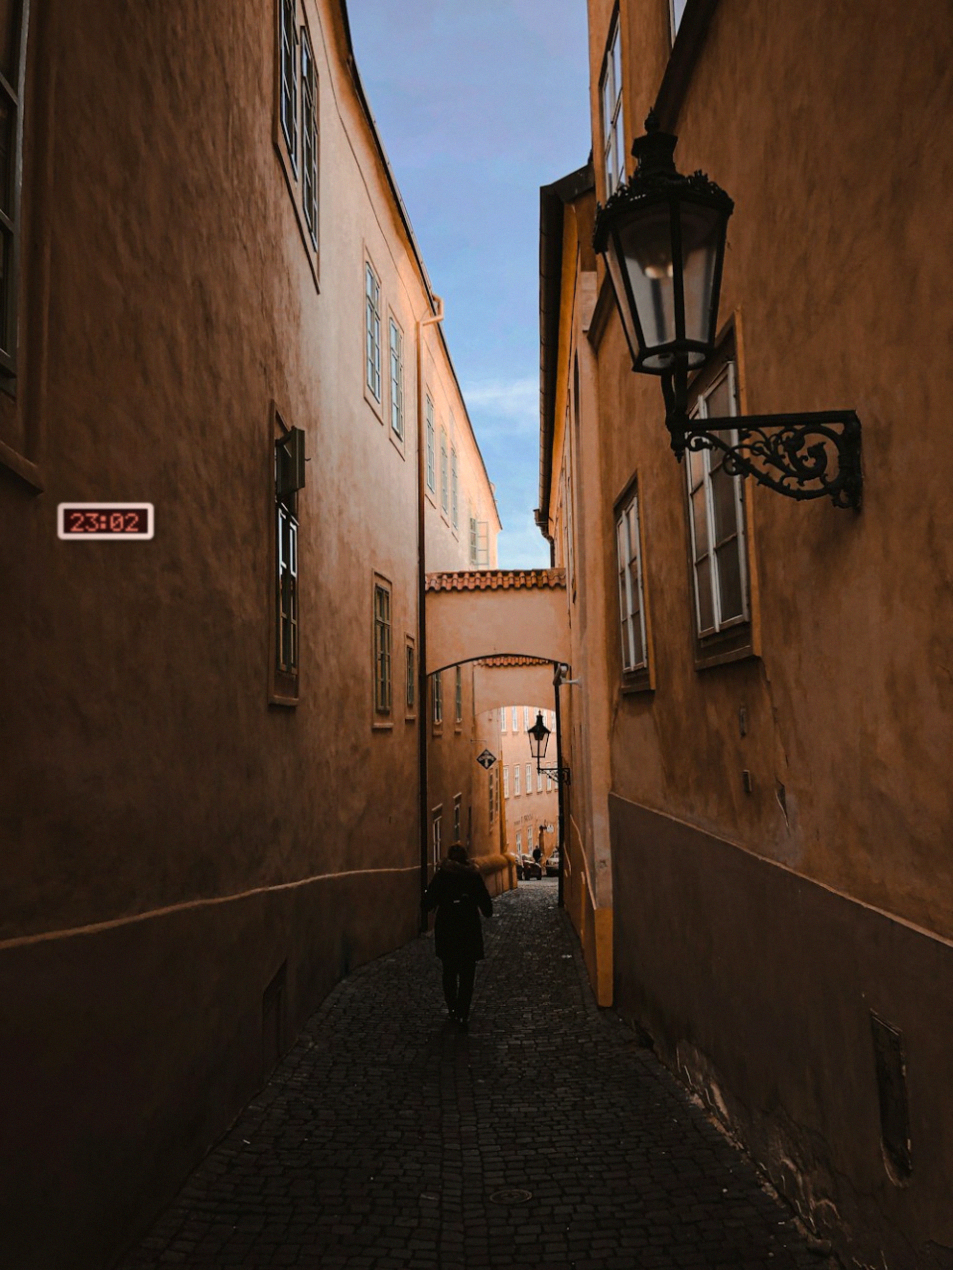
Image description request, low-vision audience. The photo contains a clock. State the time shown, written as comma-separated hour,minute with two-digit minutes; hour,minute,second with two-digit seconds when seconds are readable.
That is 23,02
